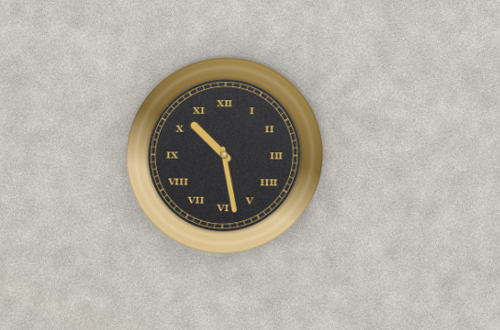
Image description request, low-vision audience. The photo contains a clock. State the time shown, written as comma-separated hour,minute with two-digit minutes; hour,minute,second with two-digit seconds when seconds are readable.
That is 10,28
